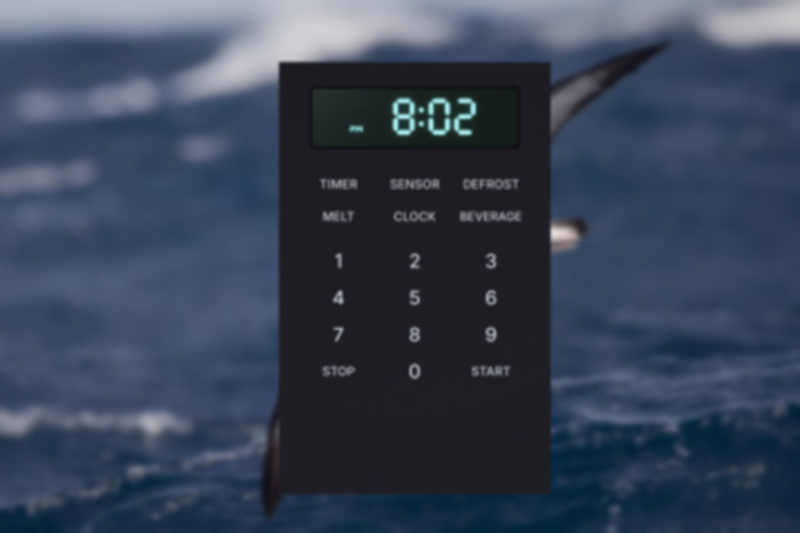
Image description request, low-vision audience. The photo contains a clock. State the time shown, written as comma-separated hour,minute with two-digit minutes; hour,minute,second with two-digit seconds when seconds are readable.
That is 8,02
